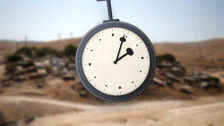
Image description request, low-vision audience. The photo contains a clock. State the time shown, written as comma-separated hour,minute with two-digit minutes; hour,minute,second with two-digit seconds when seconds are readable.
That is 2,04
